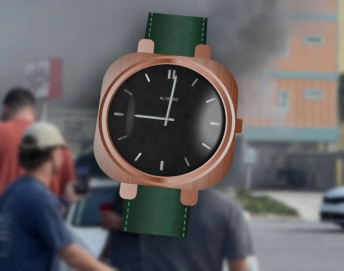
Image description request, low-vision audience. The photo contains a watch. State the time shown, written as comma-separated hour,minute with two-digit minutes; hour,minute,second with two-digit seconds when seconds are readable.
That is 9,01
